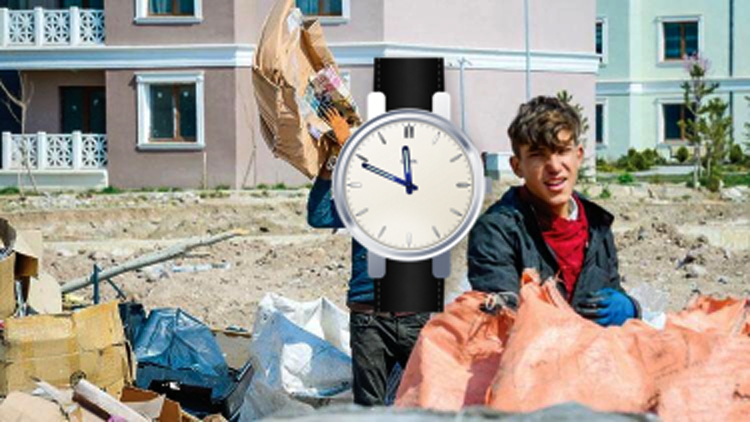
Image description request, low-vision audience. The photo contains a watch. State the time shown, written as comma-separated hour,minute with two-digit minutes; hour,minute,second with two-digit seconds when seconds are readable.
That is 11,49
